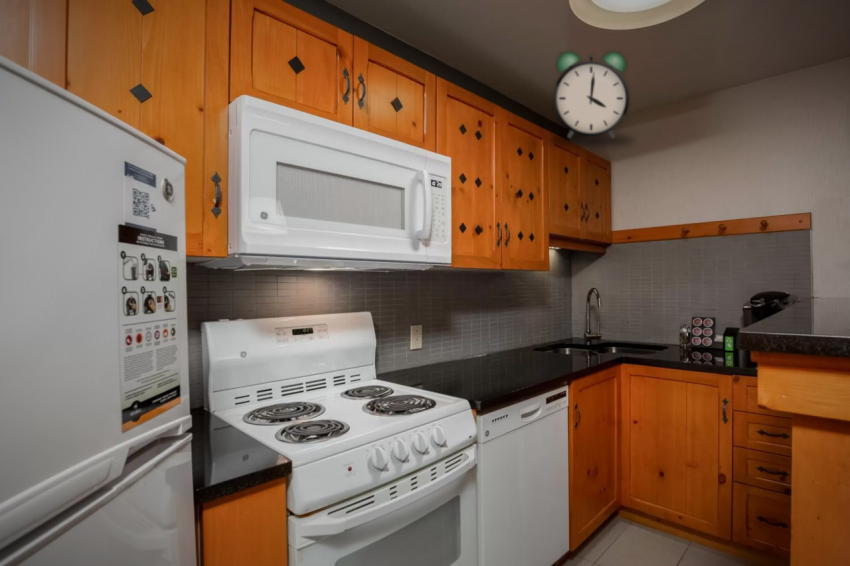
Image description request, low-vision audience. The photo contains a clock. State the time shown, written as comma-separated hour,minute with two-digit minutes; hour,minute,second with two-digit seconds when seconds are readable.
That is 4,01
